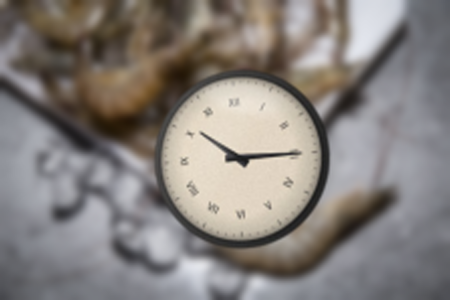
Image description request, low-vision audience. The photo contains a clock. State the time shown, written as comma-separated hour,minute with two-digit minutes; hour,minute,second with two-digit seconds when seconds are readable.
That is 10,15
